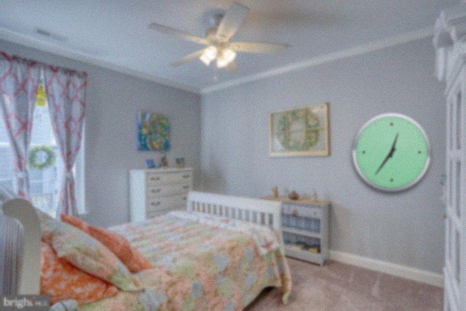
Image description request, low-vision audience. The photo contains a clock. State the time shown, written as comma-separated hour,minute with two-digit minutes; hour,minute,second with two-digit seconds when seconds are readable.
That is 12,36
